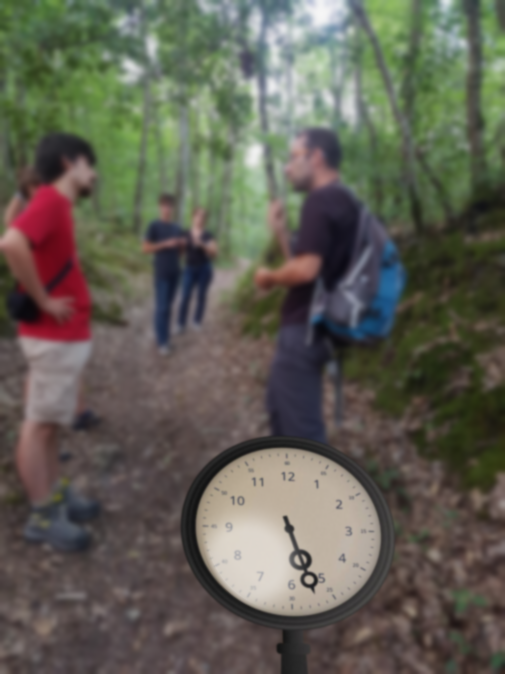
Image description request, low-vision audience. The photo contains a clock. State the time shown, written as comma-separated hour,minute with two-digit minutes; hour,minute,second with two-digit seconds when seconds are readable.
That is 5,27
